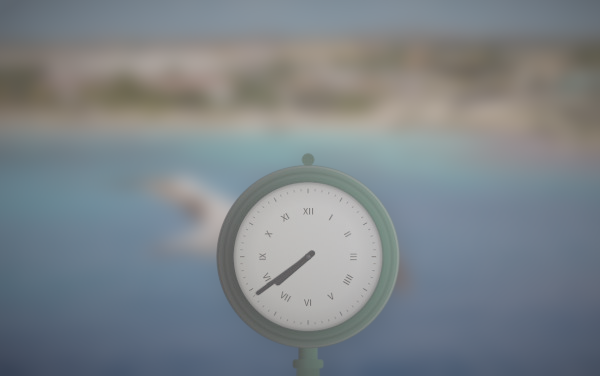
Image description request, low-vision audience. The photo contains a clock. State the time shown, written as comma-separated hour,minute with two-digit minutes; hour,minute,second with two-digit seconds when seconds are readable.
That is 7,39
